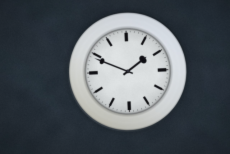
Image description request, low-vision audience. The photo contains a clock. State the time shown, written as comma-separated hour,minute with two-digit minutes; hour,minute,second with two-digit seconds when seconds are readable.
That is 1,49
